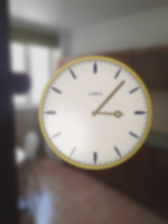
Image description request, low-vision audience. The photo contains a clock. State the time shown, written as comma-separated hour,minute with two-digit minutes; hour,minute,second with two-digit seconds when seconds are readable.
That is 3,07
